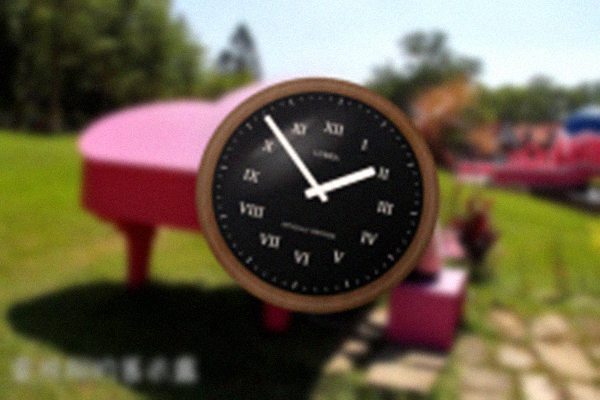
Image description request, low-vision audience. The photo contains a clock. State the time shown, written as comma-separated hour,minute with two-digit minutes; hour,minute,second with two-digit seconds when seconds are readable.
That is 1,52
